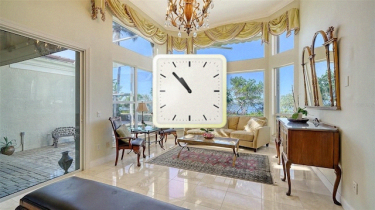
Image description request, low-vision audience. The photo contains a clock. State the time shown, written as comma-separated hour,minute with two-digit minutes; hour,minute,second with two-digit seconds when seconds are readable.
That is 10,53
